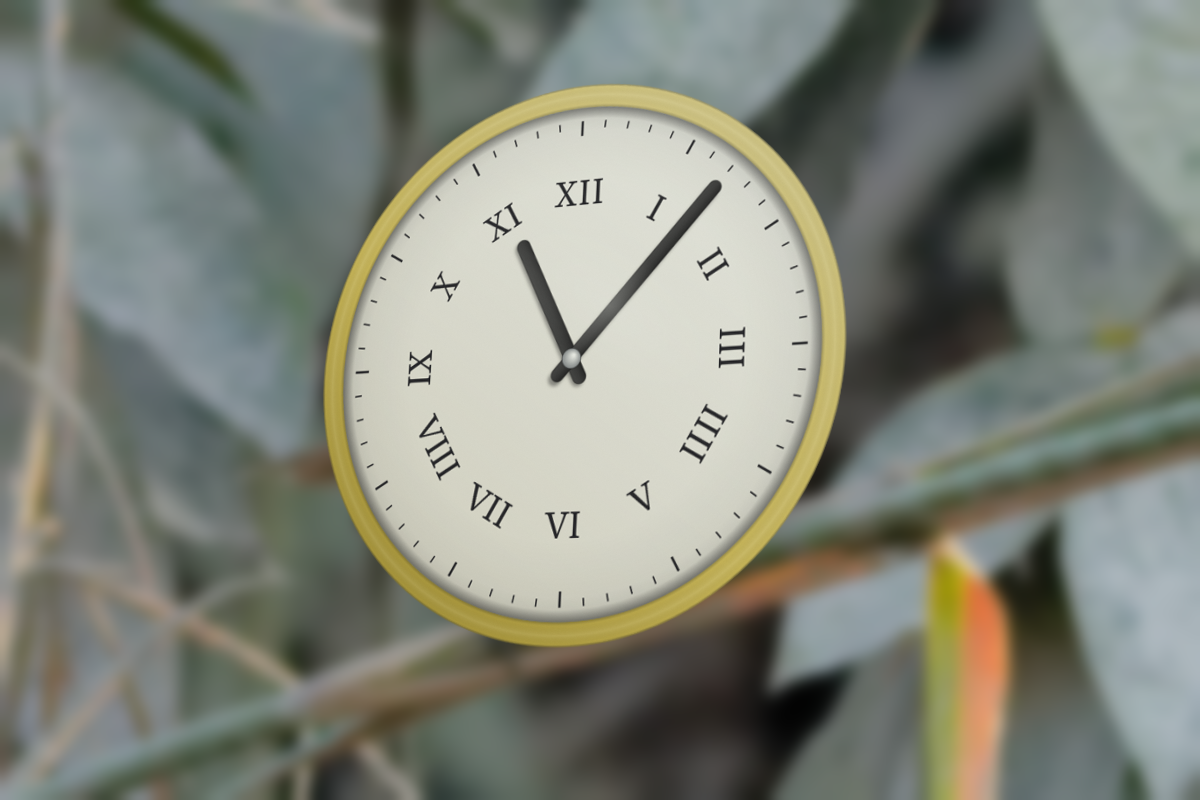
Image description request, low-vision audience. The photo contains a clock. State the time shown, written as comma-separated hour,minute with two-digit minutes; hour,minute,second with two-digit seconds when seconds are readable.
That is 11,07
